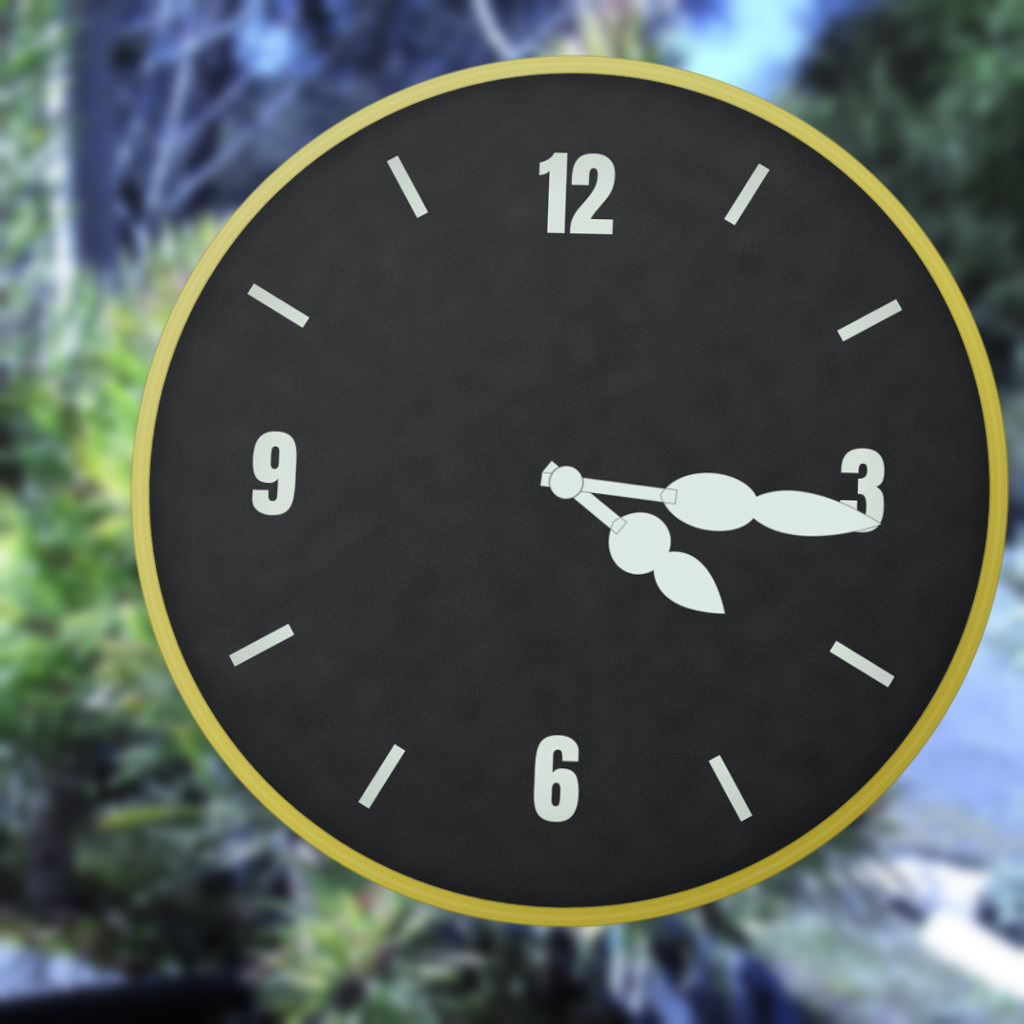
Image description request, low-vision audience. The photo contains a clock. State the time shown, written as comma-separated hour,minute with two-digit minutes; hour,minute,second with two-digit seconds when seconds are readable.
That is 4,16
